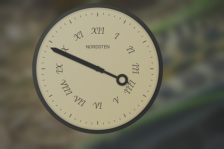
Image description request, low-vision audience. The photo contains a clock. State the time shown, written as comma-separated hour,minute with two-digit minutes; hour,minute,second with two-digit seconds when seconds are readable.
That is 3,49
